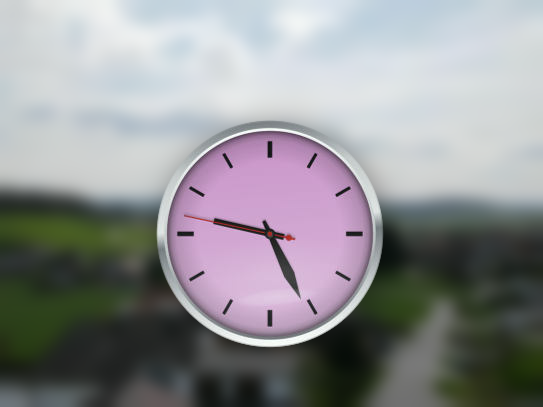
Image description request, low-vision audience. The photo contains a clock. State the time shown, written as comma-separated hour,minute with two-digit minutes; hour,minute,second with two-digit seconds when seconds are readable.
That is 9,25,47
